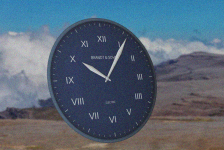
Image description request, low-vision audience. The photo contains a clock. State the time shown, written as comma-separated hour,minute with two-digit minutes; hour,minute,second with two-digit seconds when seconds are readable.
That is 10,06
